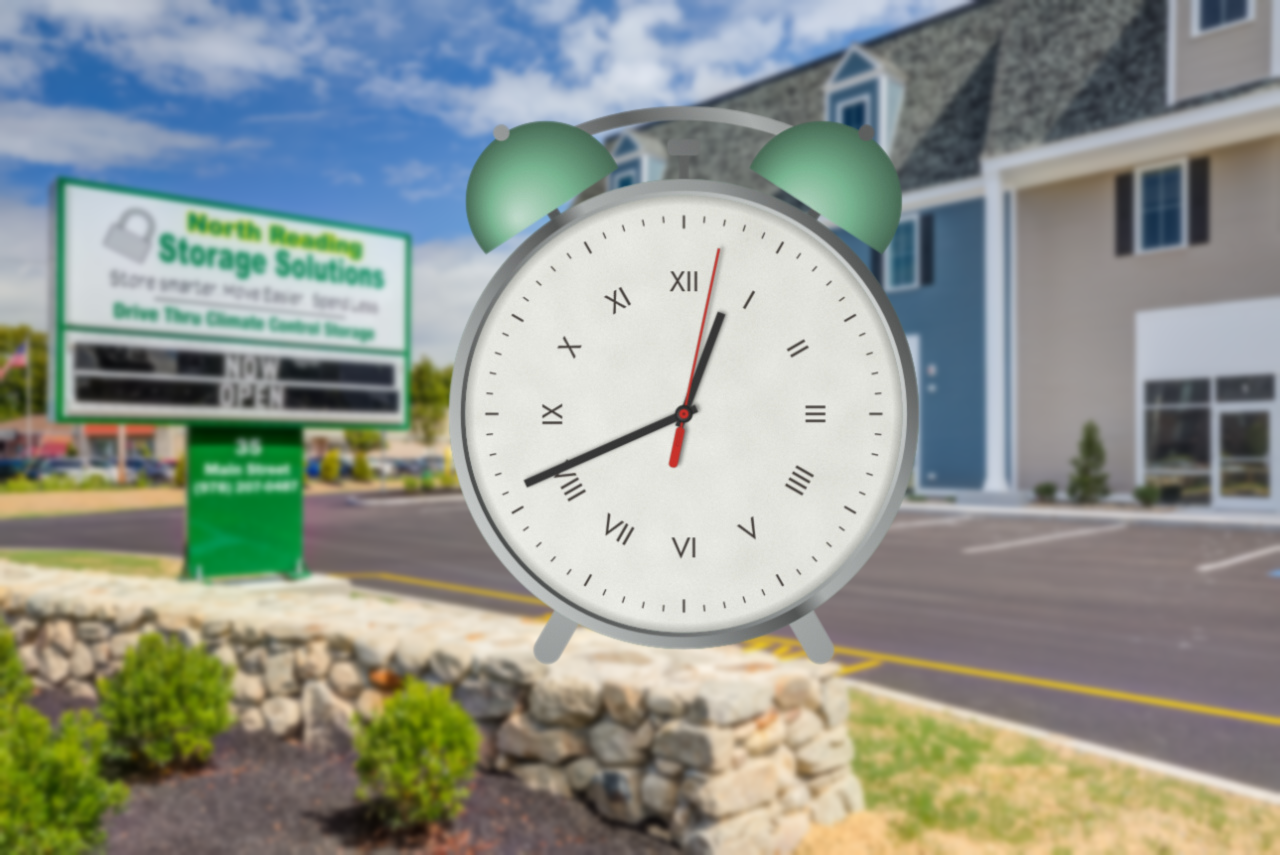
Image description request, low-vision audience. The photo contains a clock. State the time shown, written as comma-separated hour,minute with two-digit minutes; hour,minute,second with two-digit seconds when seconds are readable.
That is 12,41,02
